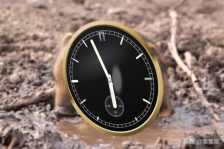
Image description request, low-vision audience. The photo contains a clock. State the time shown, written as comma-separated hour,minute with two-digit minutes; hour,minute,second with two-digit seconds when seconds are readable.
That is 5,57
